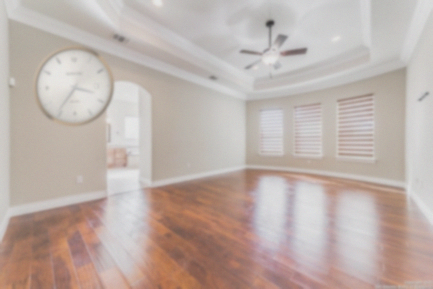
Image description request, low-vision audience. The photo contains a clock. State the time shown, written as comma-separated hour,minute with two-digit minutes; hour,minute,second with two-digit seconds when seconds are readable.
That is 3,36
